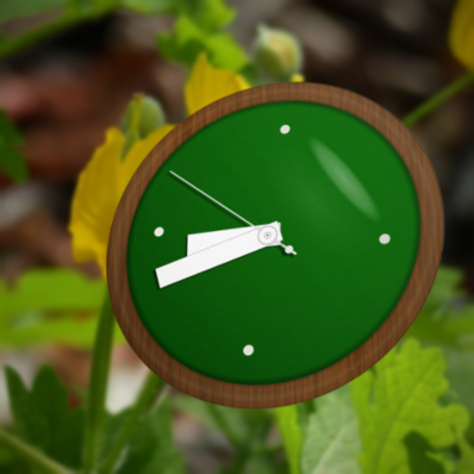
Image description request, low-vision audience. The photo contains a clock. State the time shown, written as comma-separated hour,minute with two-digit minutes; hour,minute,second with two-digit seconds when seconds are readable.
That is 8,40,50
